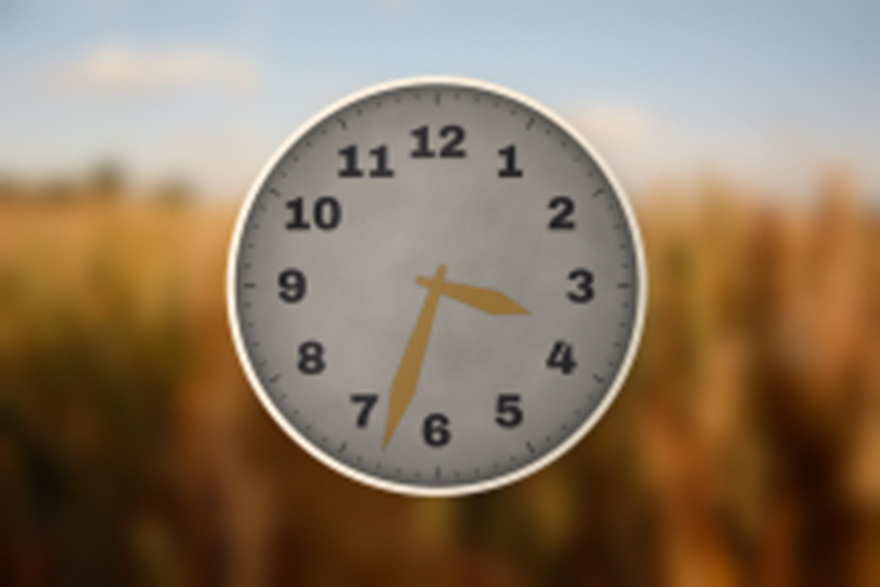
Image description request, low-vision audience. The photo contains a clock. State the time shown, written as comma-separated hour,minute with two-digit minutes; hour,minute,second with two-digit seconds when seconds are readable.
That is 3,33
